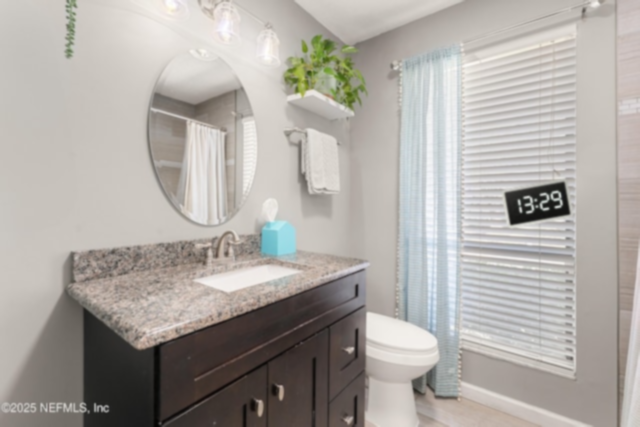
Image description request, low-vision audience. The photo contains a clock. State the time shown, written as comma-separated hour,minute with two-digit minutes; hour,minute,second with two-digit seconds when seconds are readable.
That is 13,29
